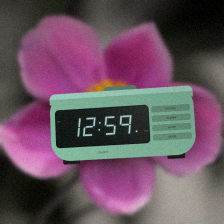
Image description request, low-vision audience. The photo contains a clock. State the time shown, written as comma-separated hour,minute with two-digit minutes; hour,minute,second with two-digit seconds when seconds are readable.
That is 12,59
